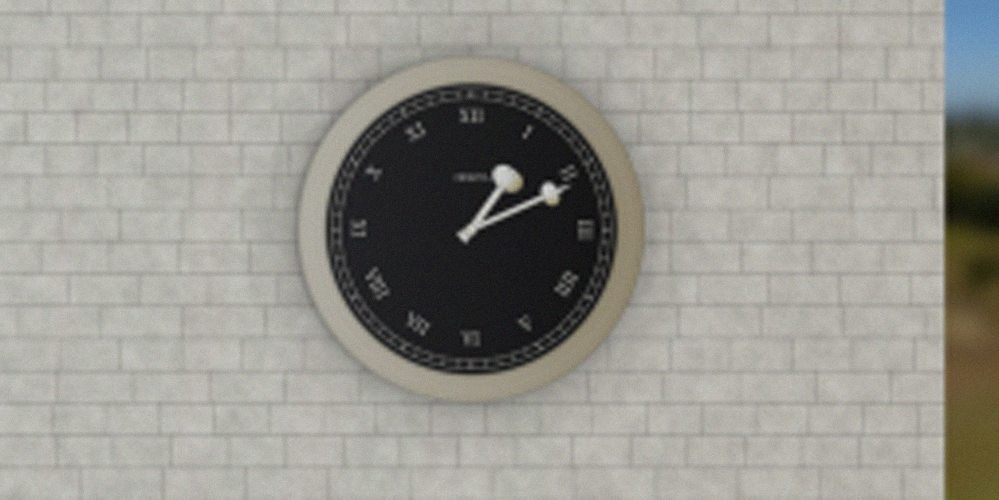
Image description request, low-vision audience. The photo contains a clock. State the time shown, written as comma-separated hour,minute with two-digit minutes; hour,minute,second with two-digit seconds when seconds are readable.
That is 1,11
